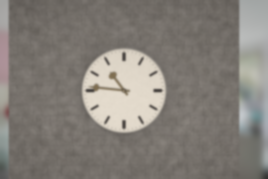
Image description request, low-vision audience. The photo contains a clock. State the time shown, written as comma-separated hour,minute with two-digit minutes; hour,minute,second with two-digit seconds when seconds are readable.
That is 10,46
